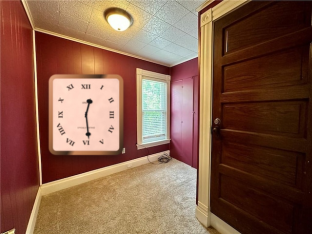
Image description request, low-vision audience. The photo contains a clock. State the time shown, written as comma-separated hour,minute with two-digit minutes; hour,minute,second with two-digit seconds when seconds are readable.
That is 12,29
